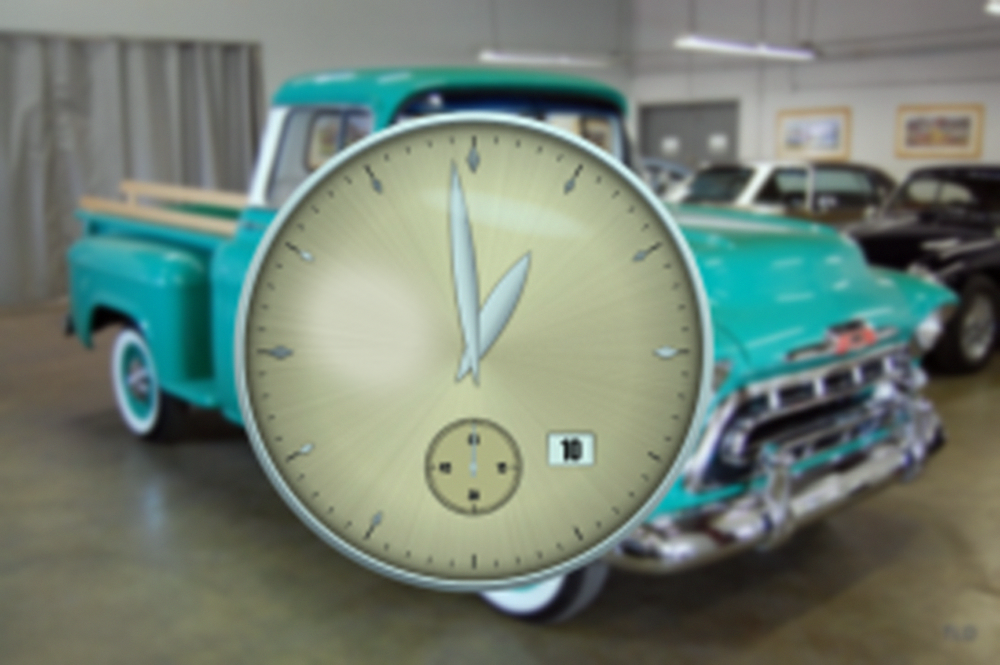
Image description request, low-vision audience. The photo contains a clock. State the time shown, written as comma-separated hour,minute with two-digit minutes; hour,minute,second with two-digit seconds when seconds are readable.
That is 12,59
